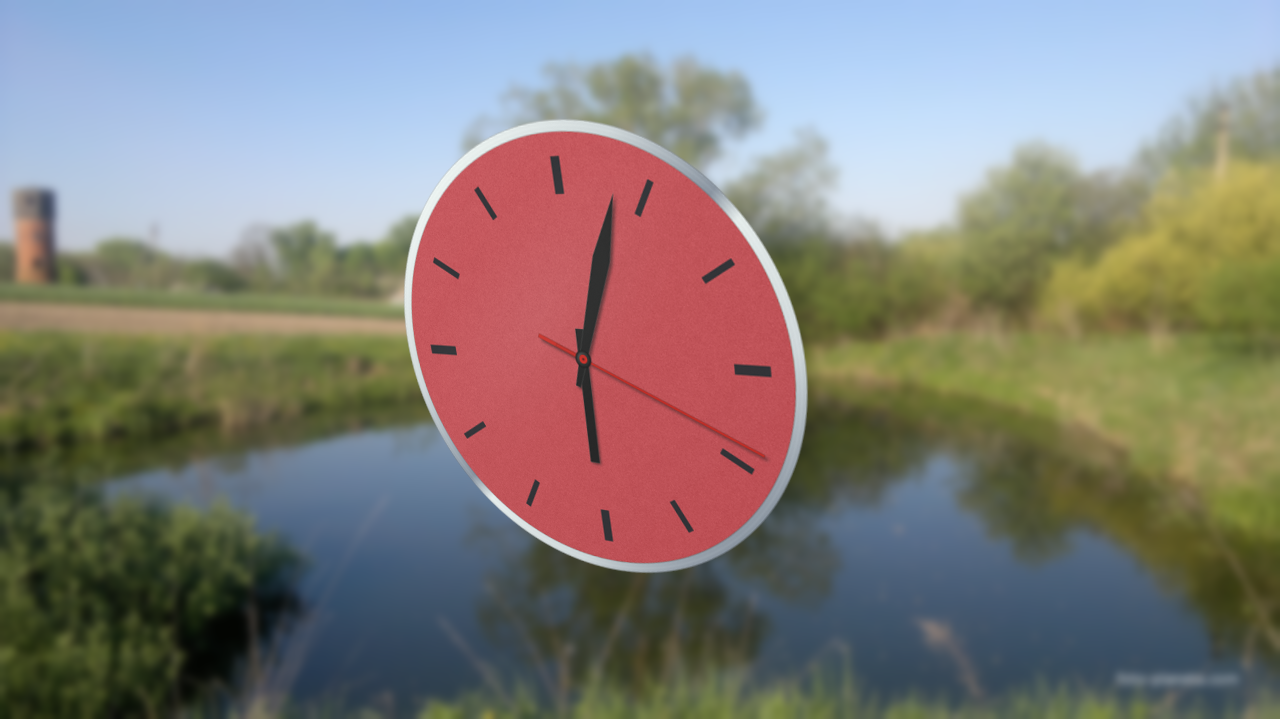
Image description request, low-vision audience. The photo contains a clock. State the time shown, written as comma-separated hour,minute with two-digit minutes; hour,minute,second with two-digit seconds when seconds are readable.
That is 6,03,19
